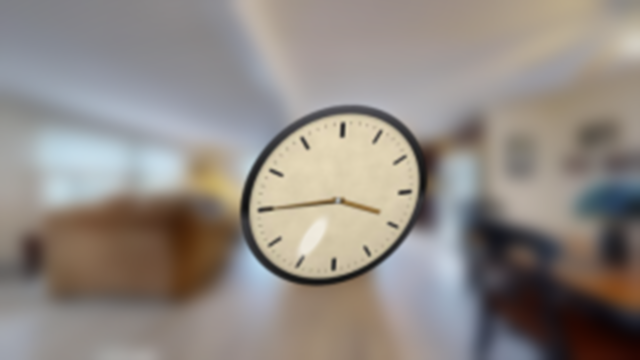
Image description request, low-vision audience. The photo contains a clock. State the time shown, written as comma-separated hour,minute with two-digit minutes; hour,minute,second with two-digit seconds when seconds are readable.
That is 3,45
